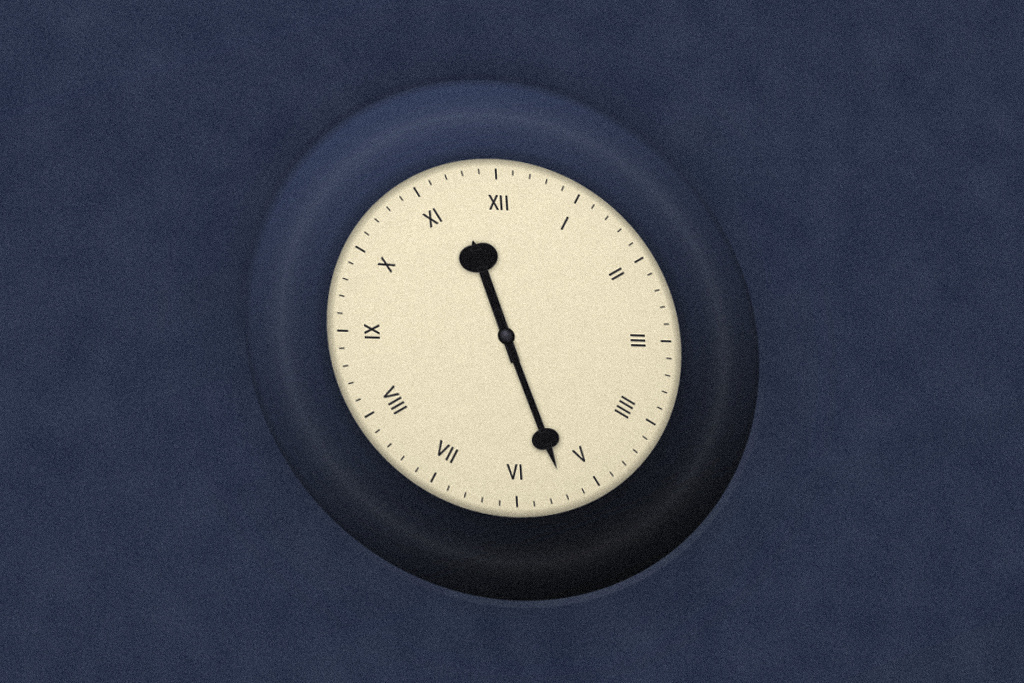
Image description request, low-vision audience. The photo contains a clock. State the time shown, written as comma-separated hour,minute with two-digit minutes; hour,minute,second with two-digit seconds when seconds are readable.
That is 11,27
